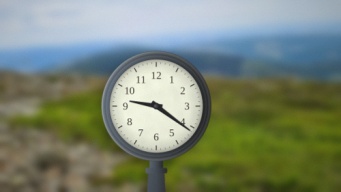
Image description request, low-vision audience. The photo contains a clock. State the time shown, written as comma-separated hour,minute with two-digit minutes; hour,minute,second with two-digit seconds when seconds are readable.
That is 9,21
